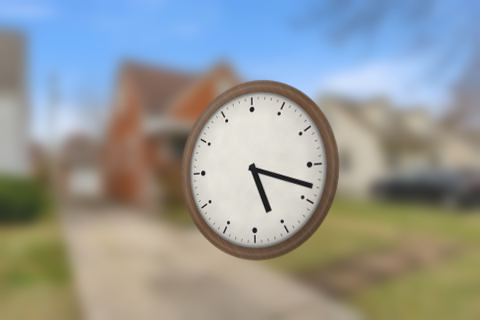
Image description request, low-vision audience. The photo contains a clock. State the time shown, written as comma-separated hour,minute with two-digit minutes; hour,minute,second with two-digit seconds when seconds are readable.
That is 5,18
